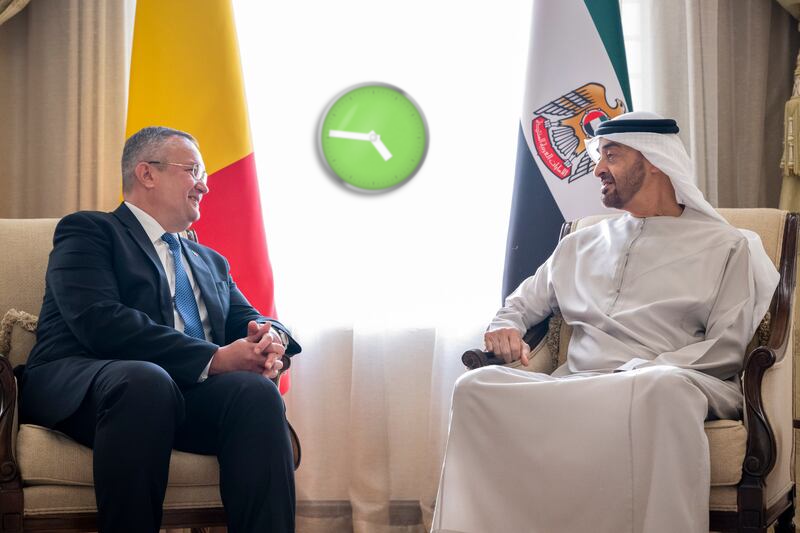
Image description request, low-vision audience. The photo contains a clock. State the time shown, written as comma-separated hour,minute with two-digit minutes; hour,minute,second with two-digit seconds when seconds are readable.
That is 4,46
